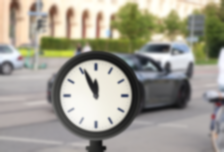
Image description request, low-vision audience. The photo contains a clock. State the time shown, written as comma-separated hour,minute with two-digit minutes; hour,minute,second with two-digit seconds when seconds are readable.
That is 11,56
